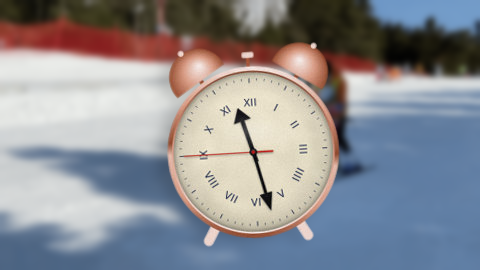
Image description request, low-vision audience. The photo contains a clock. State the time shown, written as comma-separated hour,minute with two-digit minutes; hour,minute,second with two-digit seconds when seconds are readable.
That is 11,27,45
